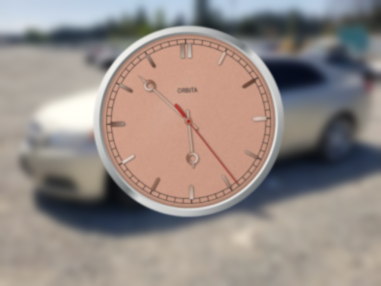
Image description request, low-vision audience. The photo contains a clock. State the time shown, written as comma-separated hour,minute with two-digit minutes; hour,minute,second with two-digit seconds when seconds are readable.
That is 5,52,24
